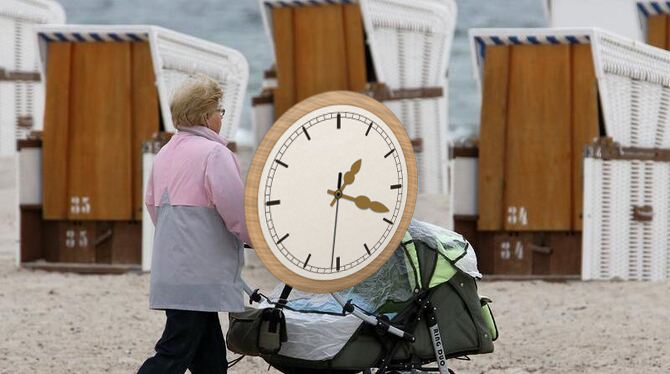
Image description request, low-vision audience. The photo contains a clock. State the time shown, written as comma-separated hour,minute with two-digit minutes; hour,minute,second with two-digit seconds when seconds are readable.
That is 1,18,31
